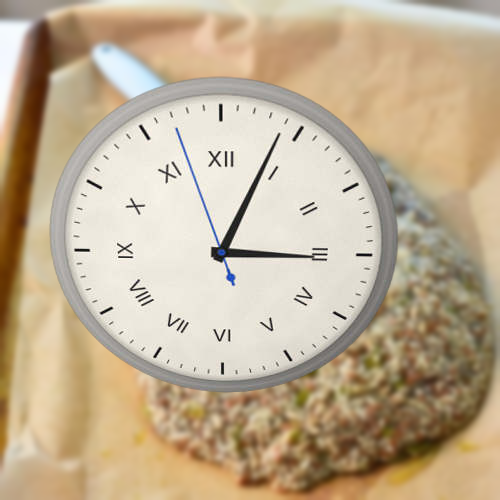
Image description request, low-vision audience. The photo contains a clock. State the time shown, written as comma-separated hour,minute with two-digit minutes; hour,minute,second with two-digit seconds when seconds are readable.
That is 3,03,57
